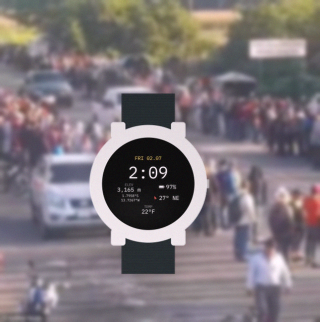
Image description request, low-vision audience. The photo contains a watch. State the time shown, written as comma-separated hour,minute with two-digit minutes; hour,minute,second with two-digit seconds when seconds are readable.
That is 2,09
